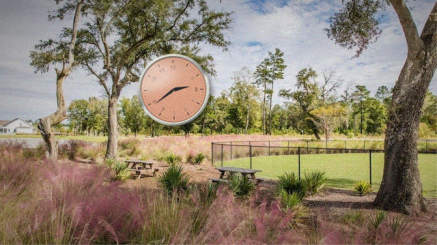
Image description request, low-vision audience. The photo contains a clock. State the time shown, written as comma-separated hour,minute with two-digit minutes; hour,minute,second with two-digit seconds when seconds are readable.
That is 2,39
